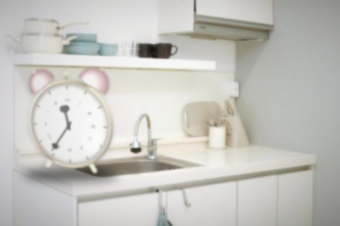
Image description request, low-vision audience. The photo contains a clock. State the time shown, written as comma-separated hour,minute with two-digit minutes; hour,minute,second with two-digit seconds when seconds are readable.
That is 11,36
